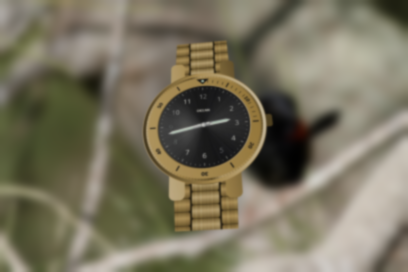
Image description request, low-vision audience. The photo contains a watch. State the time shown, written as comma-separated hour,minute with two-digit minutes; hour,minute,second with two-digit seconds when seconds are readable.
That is 2,43
